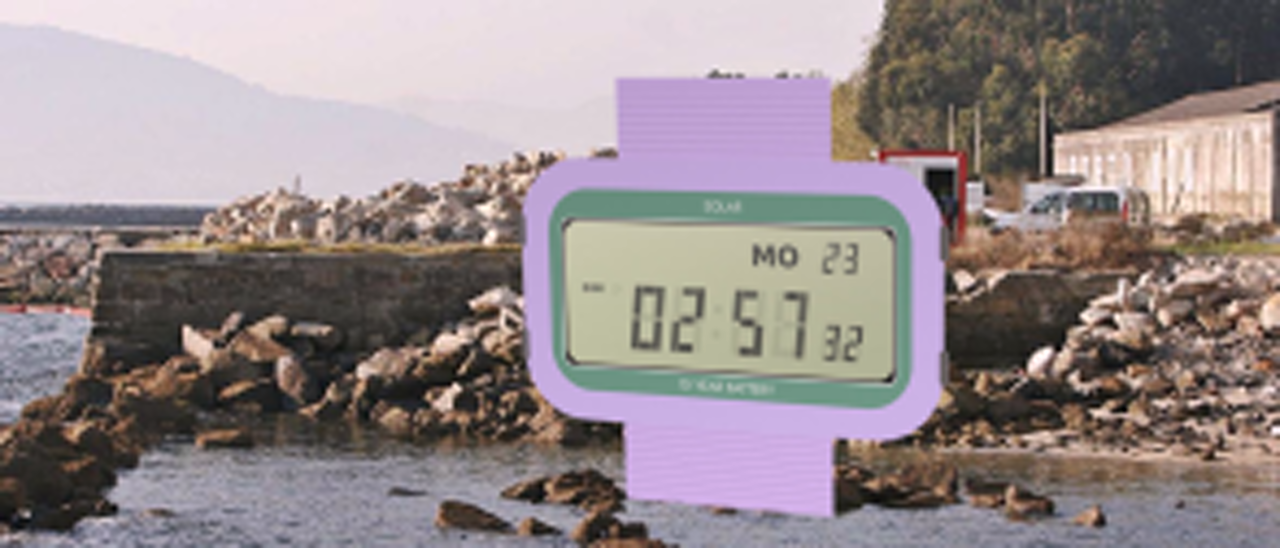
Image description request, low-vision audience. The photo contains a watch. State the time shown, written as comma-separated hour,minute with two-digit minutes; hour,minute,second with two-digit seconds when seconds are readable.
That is 2,57,32
